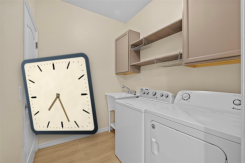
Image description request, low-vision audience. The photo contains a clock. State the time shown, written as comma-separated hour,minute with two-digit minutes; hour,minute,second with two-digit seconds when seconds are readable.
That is 7,27
